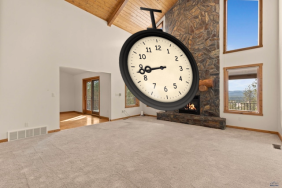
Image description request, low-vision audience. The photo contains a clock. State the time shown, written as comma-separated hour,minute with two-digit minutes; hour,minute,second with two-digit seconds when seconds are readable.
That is 8,43
